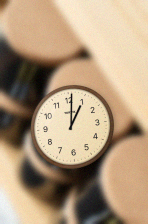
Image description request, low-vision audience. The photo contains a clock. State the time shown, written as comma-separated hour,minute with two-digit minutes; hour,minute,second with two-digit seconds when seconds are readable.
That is 1,01
